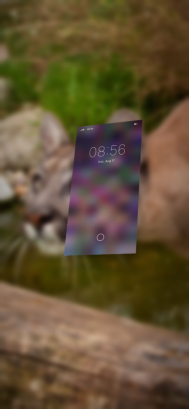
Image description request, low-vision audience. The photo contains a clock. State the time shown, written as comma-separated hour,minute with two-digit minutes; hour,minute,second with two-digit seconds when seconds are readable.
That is 8,56
